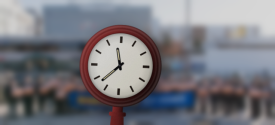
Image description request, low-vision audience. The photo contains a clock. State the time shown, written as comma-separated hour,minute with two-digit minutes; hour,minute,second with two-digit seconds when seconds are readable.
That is 11,38
